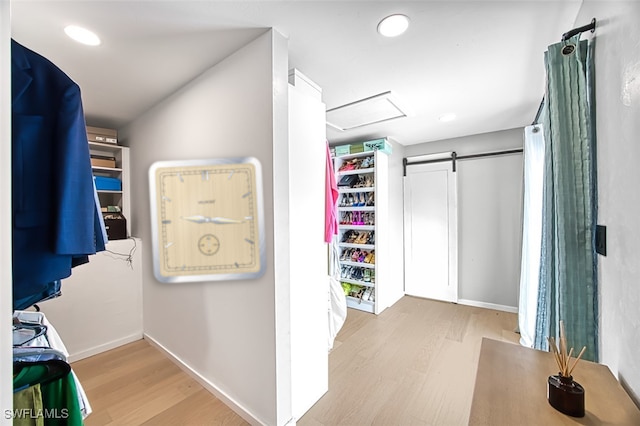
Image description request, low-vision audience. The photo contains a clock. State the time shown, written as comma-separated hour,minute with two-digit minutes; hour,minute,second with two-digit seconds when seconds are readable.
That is 9,16
